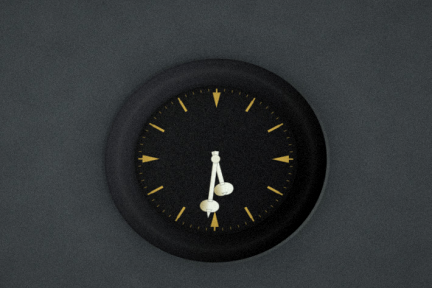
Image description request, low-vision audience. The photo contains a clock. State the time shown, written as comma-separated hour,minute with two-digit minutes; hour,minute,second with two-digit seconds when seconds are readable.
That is 5,31
